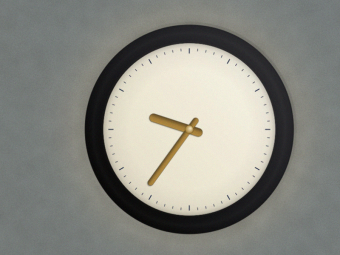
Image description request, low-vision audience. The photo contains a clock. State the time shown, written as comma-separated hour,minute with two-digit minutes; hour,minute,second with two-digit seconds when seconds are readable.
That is 9,36
